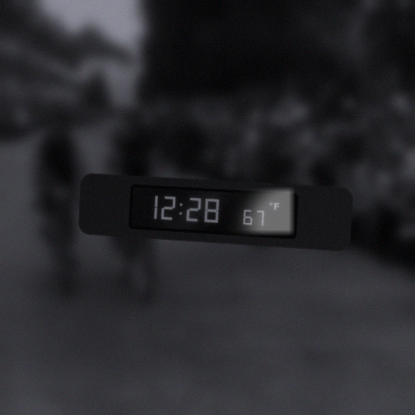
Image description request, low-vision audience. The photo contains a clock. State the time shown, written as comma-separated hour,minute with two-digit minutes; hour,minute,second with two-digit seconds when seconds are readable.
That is 12,28
